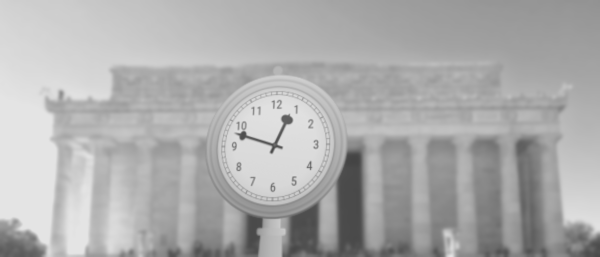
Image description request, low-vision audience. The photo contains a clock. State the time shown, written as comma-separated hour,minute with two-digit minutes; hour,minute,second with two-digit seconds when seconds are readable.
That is 12,48
